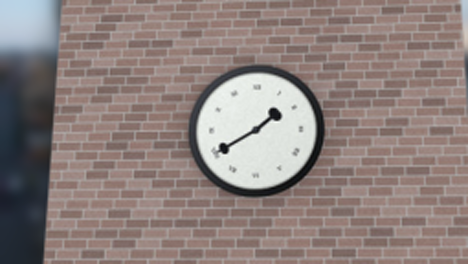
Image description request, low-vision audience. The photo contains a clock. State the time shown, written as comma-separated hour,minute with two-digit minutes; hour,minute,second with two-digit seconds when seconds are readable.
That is 1,40
